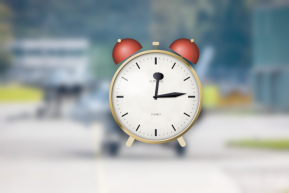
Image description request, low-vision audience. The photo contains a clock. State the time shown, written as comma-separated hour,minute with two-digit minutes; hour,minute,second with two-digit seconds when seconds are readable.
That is 12,14
